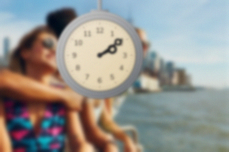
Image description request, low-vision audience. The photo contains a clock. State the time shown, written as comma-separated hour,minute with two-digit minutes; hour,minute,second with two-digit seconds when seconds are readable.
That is 2,09
